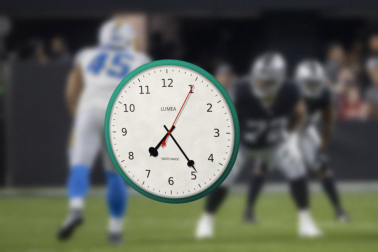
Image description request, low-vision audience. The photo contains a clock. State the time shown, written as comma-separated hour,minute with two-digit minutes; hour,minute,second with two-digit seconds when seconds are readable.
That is 7,24,05
